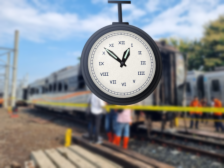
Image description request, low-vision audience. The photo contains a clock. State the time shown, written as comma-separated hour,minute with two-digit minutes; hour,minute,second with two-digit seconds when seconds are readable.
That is 12,52
